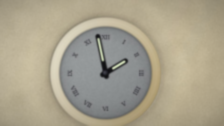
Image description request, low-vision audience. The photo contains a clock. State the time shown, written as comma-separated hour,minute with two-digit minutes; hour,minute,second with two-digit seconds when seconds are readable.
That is 1,58
